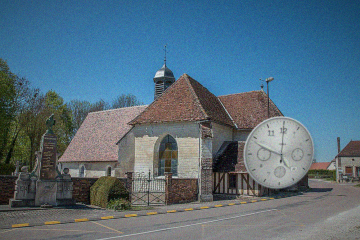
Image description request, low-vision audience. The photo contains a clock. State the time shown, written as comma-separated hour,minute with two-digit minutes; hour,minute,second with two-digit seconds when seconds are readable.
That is 4,49
